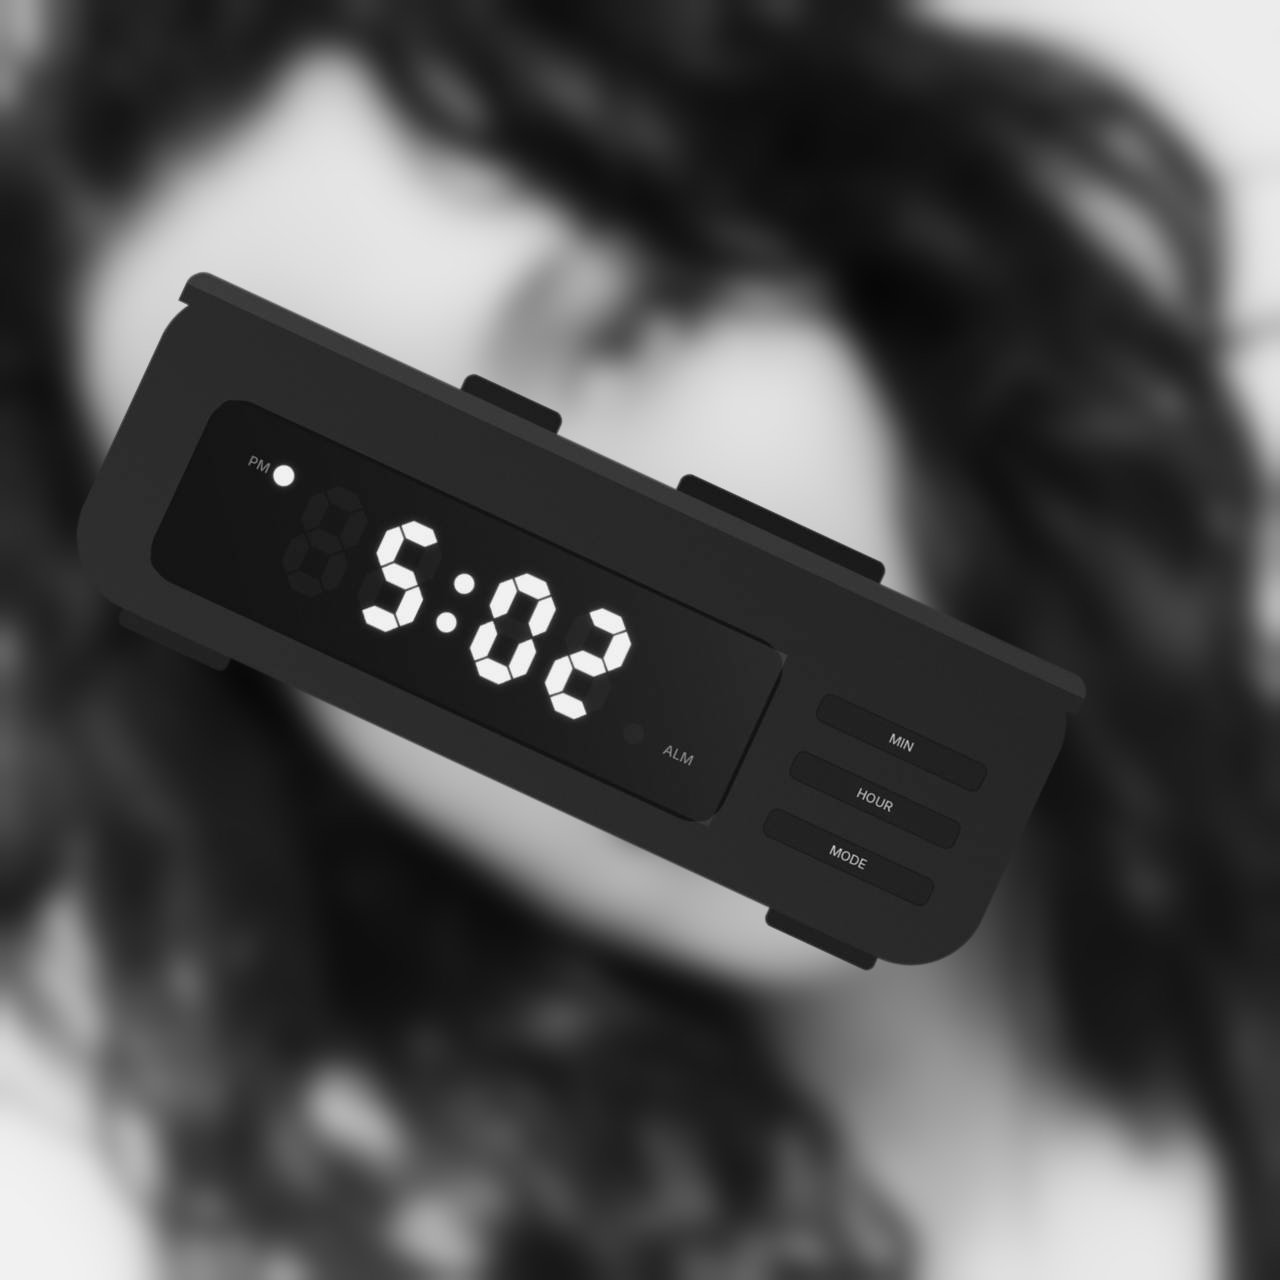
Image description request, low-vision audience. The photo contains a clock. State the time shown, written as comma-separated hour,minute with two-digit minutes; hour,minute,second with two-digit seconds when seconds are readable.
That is 5,02
